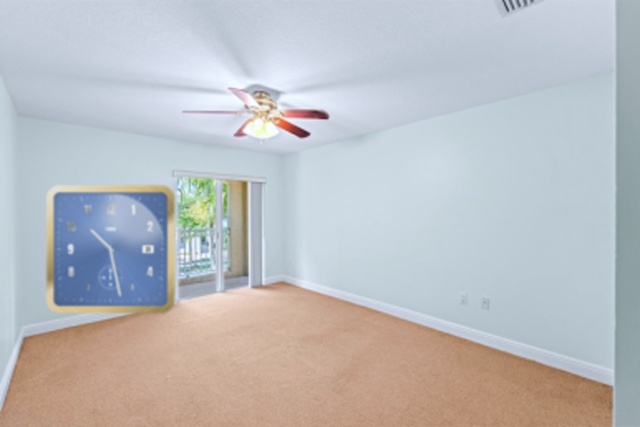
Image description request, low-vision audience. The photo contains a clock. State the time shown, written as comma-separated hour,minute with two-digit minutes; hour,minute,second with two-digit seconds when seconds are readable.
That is 10,28
